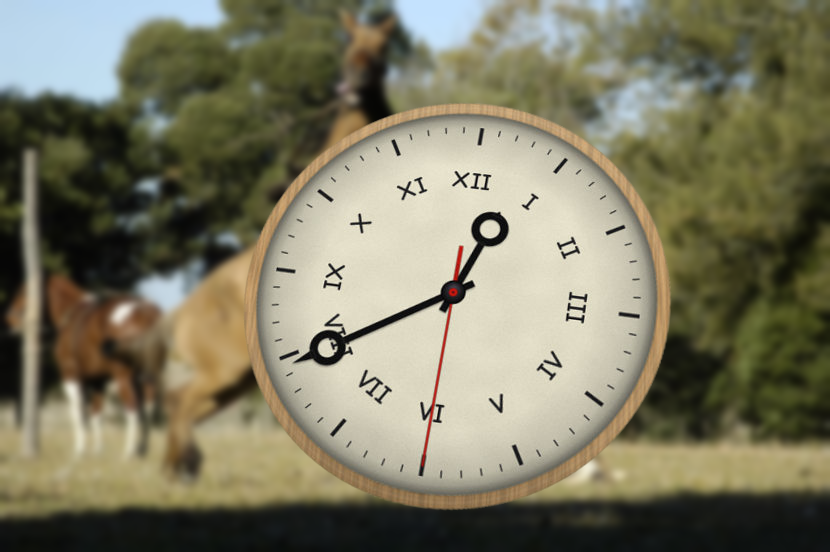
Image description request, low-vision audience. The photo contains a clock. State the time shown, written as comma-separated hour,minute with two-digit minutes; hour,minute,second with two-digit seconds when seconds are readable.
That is 12,39,30
